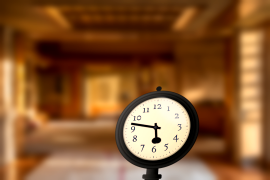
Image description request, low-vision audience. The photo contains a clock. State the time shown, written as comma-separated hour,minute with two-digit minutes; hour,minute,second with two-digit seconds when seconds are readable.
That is 5,47
